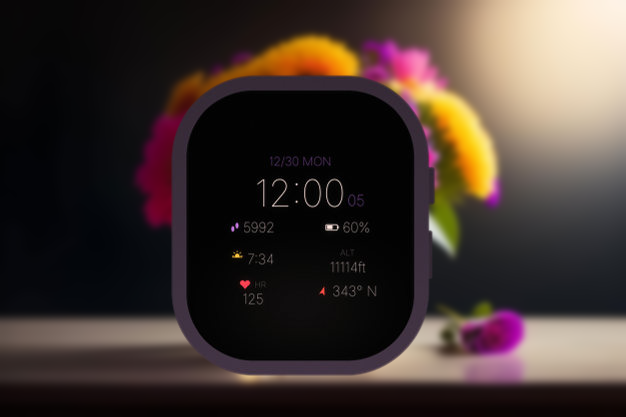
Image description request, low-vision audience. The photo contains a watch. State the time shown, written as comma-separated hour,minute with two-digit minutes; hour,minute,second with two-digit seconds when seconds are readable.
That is 12,00,05
